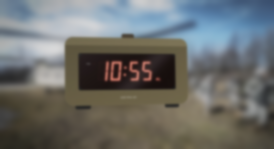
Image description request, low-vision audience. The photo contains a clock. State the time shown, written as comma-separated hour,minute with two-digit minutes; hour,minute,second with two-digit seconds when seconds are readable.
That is 10,55
